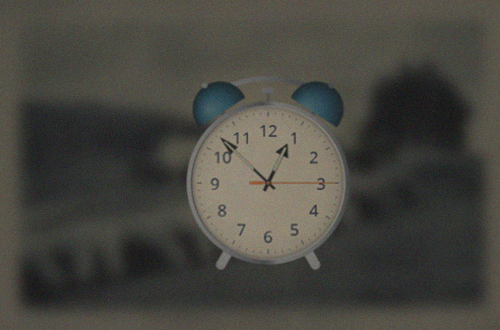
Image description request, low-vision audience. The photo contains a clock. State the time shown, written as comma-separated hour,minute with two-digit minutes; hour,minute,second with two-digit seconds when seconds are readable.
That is 12,52,15
